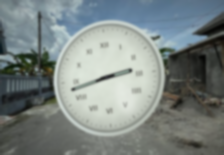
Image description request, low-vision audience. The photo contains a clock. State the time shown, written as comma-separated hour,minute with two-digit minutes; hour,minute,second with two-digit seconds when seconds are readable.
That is 2,43
